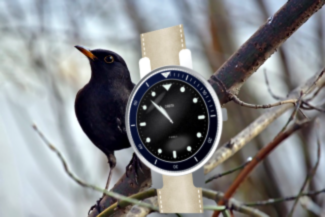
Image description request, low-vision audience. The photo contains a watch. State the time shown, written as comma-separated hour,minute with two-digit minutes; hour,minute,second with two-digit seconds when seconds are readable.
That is 10,53
